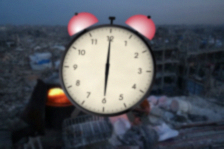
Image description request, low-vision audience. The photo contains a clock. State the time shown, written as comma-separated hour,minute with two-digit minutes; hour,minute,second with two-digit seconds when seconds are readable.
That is 6,00
